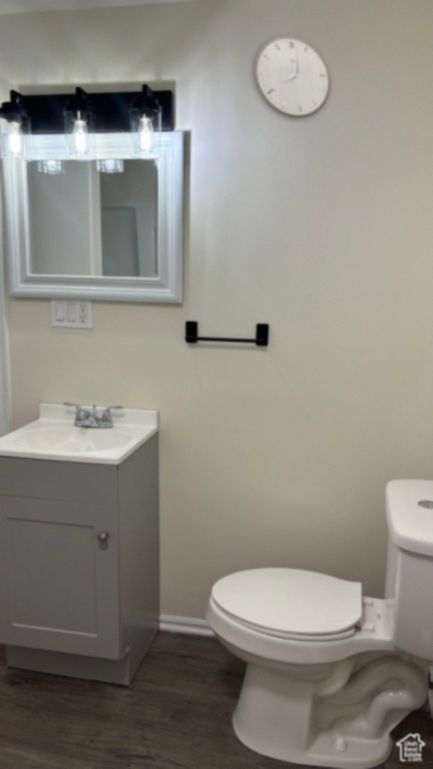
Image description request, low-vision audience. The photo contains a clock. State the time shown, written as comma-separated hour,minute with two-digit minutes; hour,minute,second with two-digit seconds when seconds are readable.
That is 8,02
